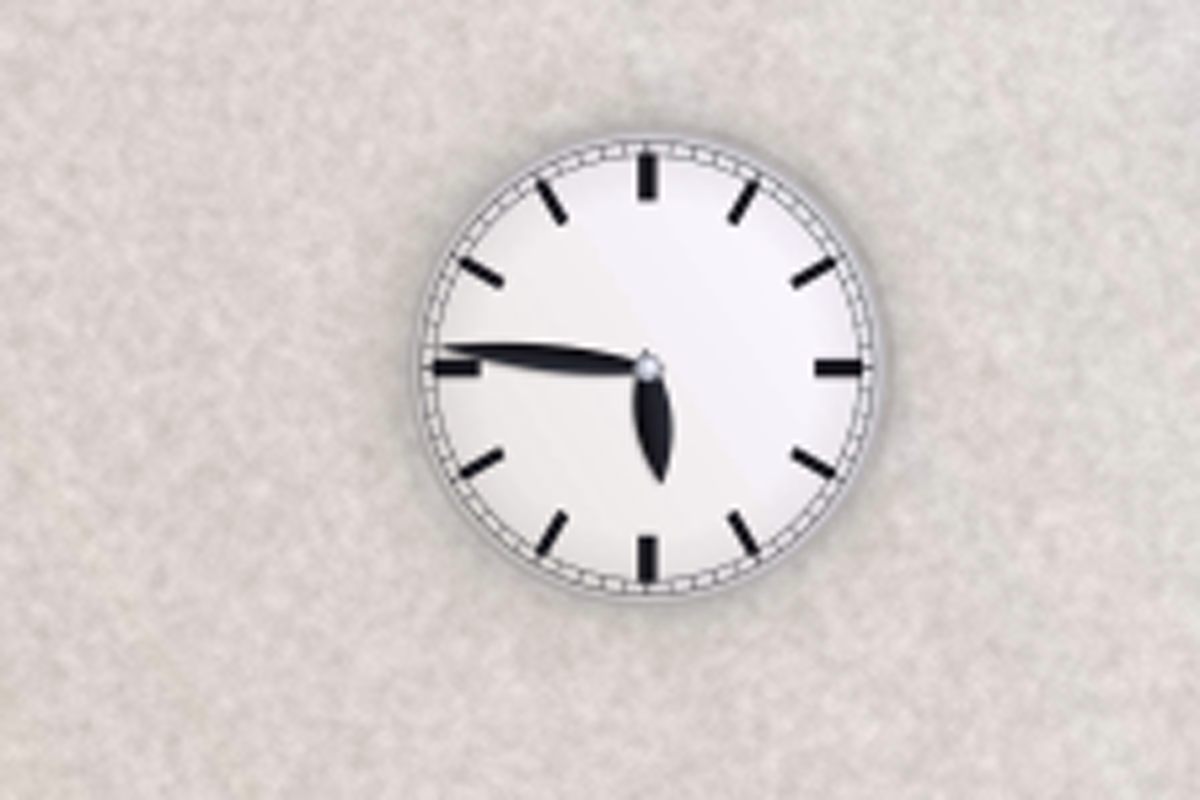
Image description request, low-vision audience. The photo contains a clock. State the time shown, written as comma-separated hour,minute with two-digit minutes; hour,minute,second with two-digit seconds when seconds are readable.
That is 5,46
